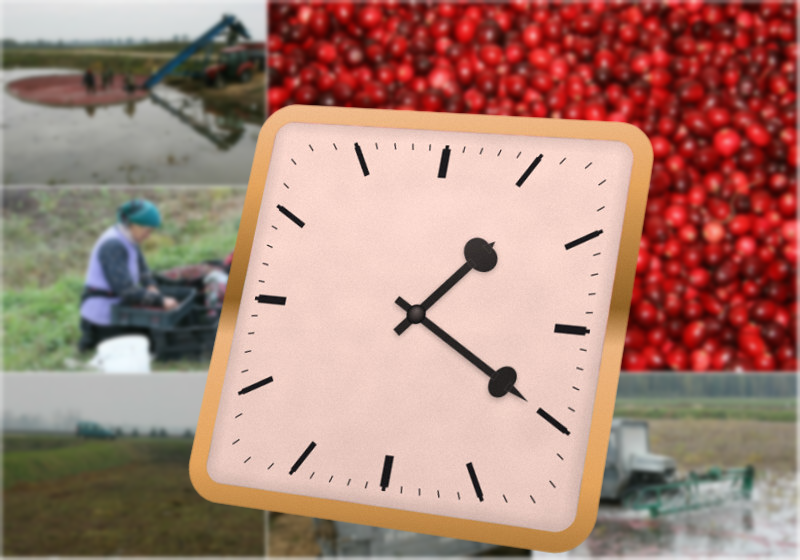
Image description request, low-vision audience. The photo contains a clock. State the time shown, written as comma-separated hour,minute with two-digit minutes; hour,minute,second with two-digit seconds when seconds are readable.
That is 1,20
